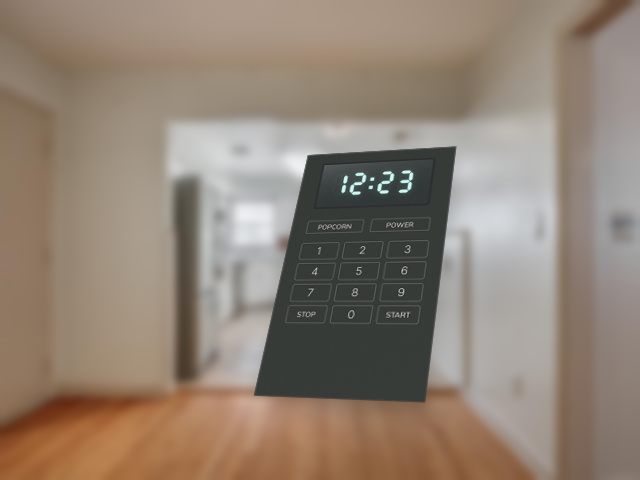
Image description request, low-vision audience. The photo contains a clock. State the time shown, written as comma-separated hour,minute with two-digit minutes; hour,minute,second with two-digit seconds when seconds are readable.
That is 12,23
